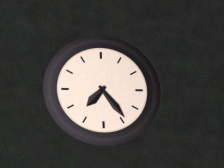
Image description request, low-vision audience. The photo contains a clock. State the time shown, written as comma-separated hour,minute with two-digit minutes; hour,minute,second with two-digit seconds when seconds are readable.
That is 7,24
